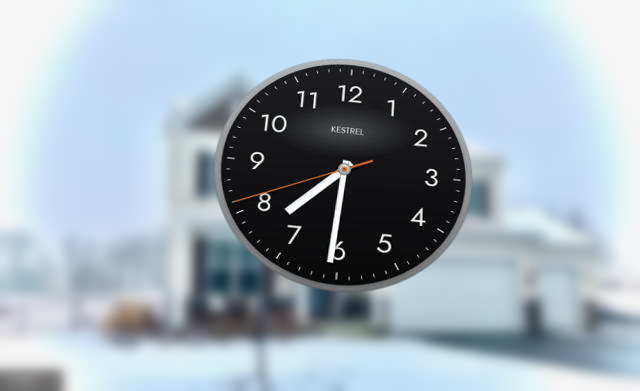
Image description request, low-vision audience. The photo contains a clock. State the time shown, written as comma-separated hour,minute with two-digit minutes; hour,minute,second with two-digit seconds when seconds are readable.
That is 7,30,41
